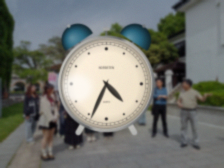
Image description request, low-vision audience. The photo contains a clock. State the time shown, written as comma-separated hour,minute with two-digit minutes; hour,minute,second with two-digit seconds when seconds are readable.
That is 4,34
